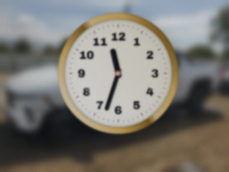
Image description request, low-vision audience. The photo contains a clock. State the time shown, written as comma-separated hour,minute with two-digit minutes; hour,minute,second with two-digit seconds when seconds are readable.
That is 11,33
